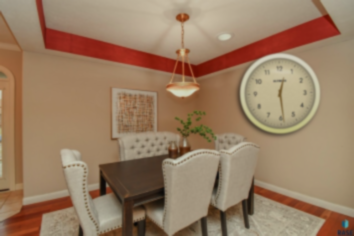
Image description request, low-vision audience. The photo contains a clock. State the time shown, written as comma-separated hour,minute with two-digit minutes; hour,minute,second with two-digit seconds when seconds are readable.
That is 12,29
